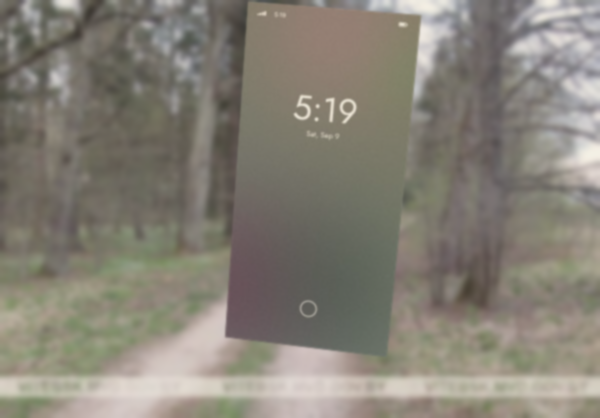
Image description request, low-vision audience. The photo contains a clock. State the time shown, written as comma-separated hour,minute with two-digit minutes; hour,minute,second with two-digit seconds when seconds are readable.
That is 5,19
